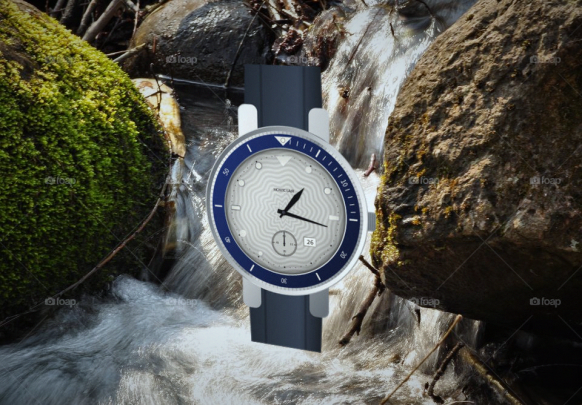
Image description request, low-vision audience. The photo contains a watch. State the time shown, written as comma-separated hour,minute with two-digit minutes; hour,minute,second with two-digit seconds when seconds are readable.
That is 1,17
